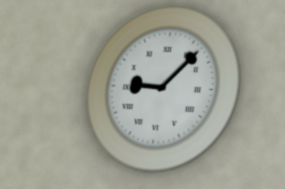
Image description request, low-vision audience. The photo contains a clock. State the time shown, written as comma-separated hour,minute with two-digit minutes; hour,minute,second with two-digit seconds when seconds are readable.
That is 9,07
